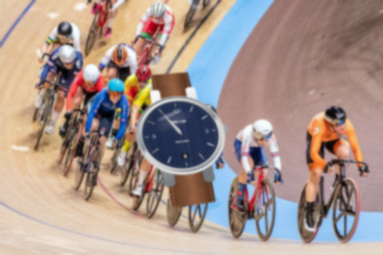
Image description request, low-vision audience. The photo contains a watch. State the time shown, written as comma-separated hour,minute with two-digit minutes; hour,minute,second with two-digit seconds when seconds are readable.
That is 10,55
